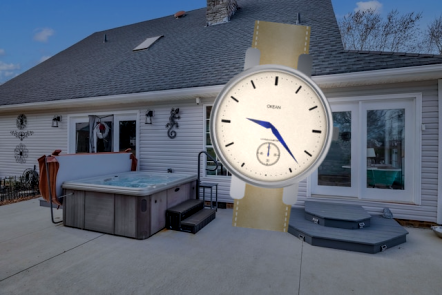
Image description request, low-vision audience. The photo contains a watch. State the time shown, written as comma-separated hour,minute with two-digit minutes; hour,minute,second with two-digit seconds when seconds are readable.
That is 9,23
